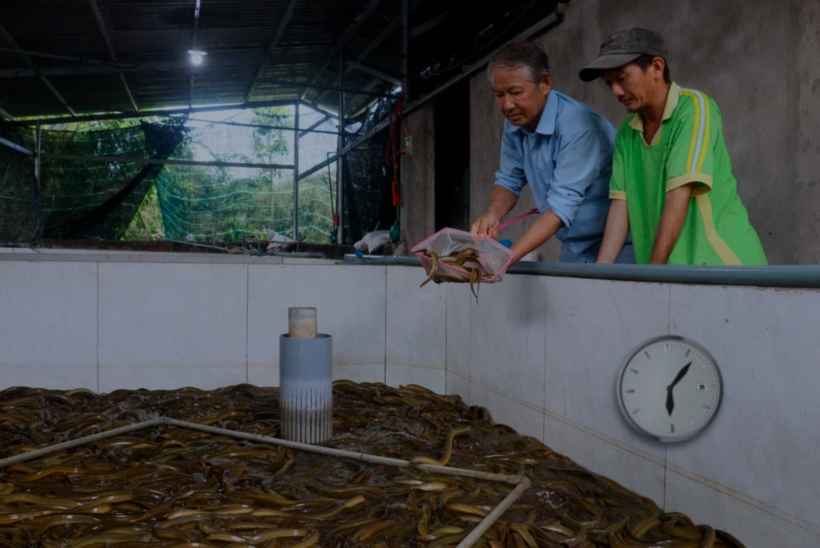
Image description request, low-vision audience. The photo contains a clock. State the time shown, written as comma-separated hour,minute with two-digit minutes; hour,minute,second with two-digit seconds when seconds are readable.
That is 6,07
